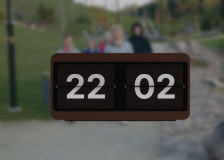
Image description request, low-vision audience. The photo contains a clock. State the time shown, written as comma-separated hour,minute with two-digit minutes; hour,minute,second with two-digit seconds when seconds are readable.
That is 22,02
